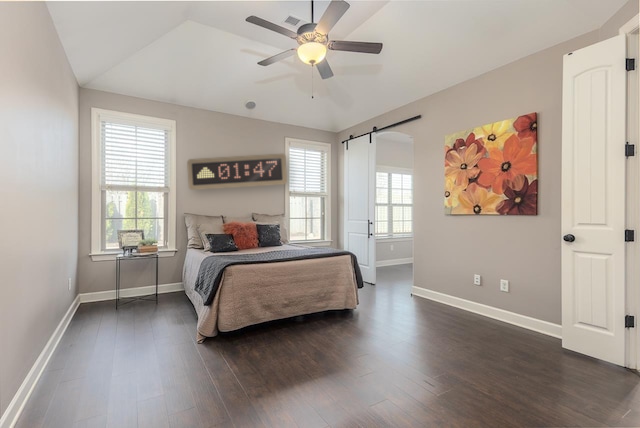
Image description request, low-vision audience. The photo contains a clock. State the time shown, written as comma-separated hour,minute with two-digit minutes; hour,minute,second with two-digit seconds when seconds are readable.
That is 1,47
